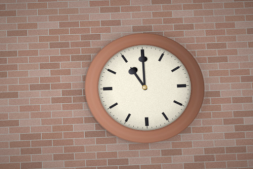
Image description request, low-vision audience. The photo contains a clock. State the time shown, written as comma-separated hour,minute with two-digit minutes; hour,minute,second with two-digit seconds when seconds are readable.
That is 11,00
